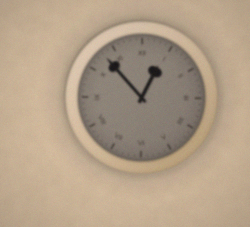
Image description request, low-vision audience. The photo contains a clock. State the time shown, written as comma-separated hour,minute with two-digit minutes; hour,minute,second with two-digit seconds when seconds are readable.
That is 12,53
